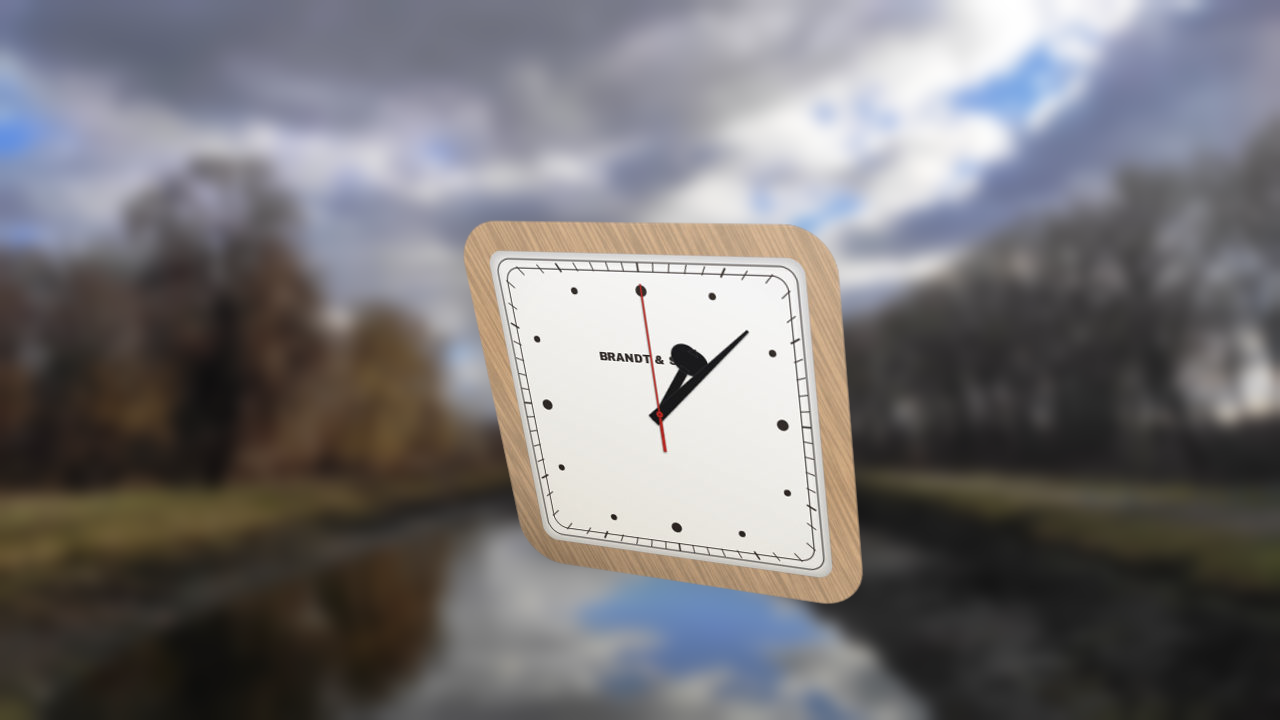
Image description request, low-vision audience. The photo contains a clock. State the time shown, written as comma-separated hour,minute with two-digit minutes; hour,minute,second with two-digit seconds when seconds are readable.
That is 1,08,00
